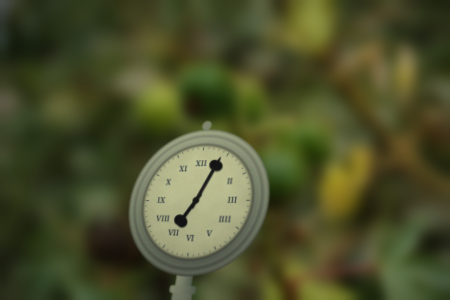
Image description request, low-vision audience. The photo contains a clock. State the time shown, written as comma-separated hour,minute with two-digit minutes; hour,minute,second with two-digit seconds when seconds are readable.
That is 7,04
